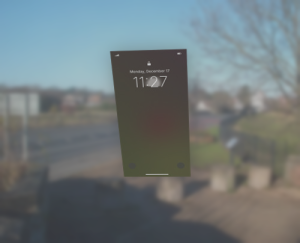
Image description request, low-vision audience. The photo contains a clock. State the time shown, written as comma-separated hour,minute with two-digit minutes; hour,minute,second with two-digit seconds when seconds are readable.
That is 11,27
